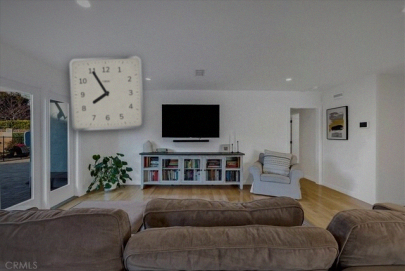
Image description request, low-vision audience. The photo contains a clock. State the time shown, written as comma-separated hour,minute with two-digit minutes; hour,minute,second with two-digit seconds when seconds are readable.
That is 7,55
